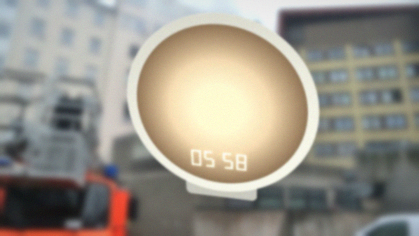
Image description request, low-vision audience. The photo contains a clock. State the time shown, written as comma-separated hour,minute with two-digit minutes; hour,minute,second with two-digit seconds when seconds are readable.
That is 5,58
